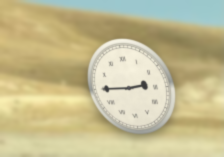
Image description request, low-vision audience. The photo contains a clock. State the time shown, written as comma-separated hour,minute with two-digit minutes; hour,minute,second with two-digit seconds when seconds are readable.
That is 2,45
